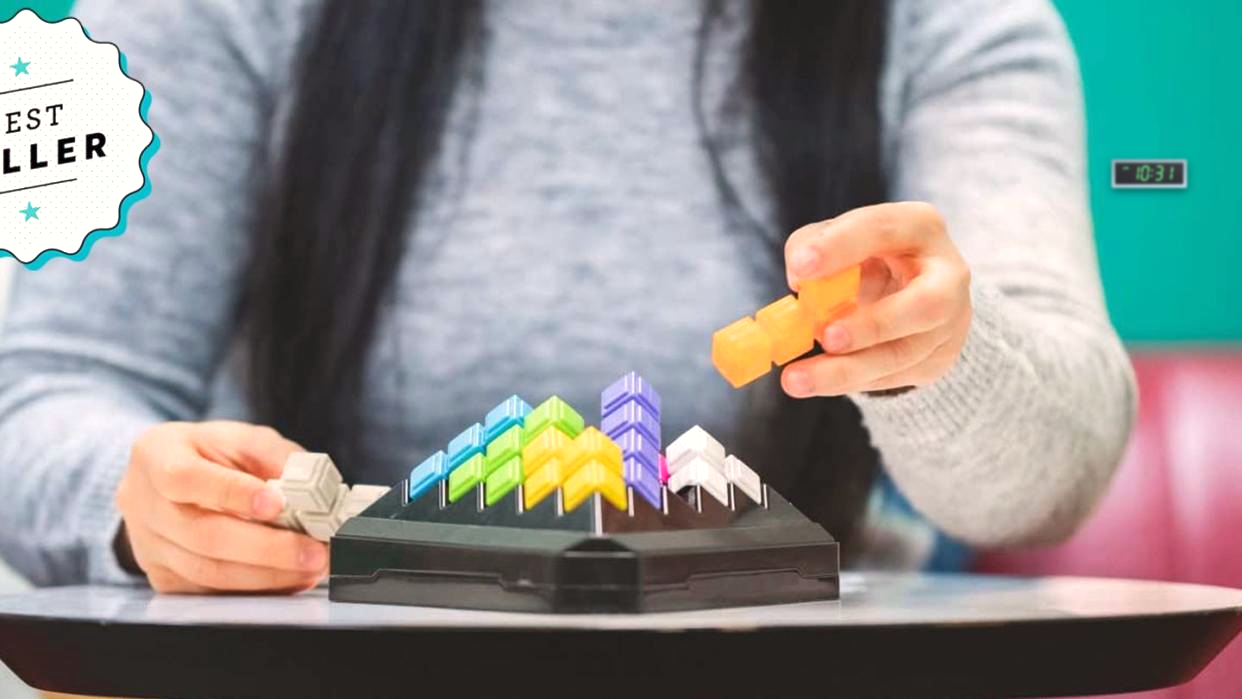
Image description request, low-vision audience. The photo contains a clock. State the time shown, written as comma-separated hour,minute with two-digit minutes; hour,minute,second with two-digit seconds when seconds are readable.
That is 10,31
